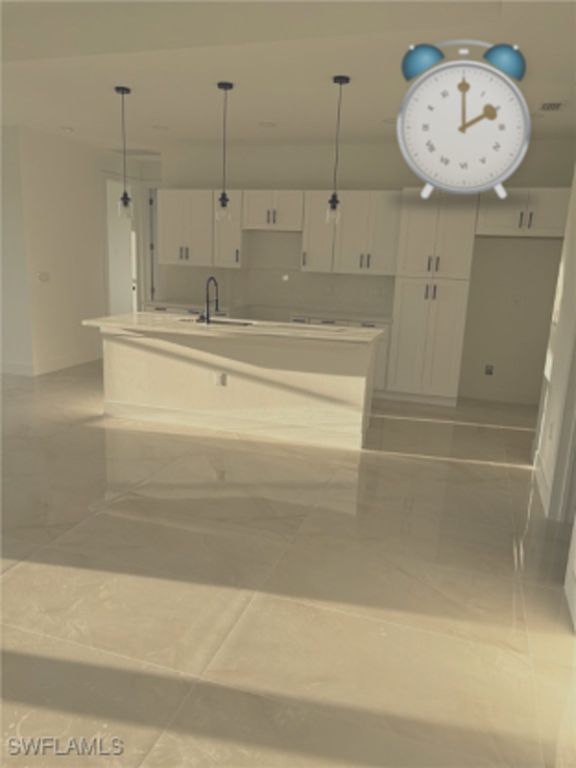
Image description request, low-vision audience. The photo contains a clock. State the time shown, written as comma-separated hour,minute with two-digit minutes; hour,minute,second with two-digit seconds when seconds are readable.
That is 2,00
